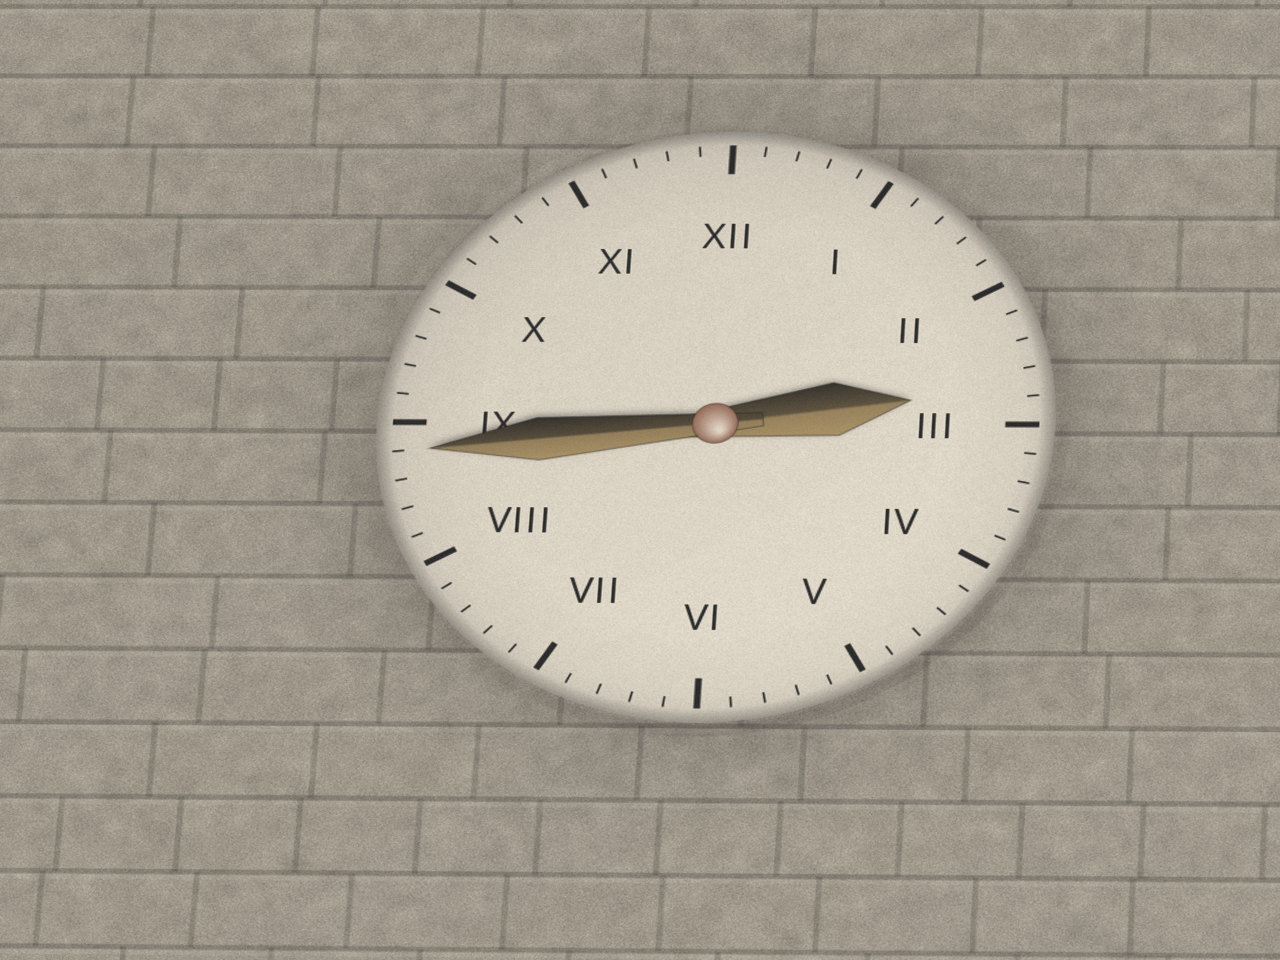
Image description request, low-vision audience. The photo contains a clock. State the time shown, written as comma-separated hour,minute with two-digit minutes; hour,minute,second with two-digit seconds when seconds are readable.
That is 2,44
